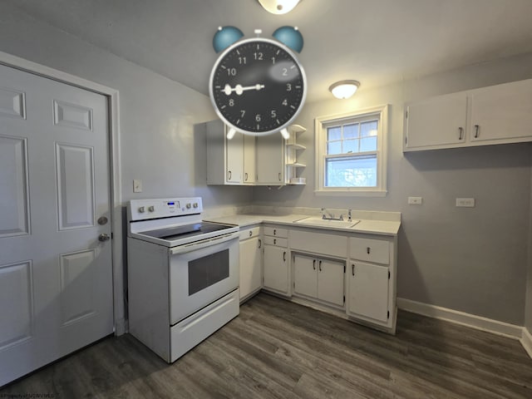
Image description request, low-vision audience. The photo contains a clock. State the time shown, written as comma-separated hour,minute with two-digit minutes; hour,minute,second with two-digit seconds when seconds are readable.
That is 8,44
